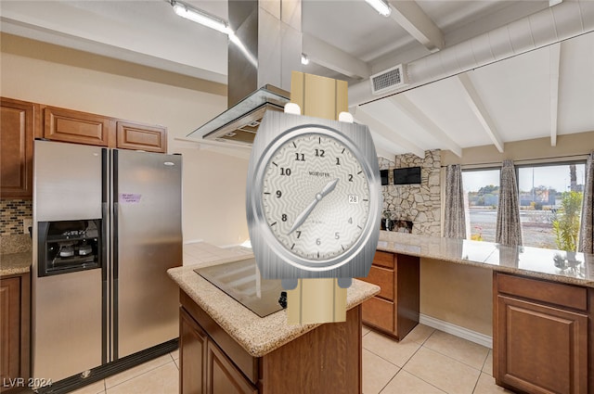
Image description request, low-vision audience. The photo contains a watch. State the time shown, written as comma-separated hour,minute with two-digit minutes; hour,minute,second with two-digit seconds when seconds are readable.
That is 1,37
